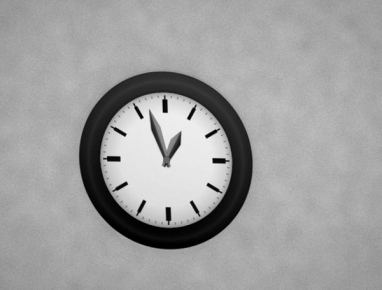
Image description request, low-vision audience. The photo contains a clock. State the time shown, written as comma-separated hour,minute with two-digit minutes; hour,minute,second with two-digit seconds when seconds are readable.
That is 12,57
